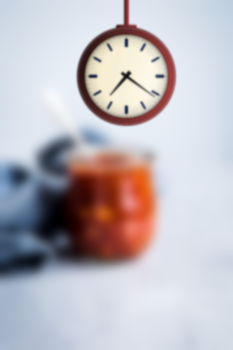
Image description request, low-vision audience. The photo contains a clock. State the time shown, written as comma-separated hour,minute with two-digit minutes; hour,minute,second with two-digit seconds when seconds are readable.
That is 7,21
